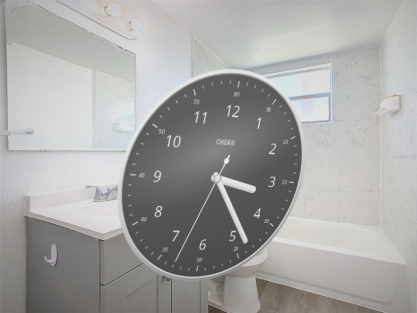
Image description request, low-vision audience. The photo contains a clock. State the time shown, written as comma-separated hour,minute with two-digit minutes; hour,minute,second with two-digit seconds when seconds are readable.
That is 3,23,33
